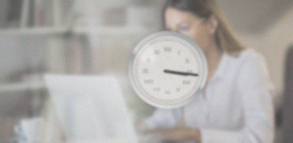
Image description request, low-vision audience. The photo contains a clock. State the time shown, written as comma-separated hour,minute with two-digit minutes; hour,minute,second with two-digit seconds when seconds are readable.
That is 3,16
